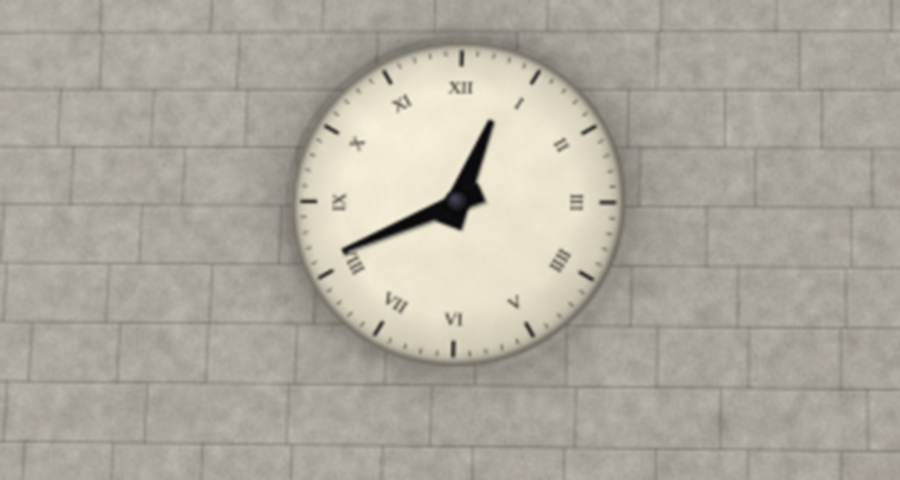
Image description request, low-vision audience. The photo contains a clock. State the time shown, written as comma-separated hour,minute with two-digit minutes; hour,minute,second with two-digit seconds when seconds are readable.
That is 12,41
